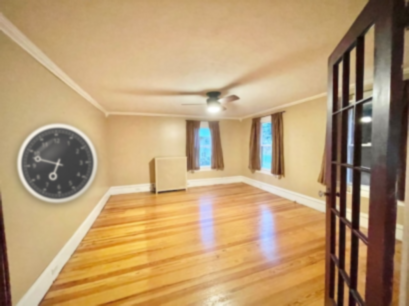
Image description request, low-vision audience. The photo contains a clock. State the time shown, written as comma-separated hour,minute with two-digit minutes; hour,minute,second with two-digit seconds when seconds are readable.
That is 6,48
